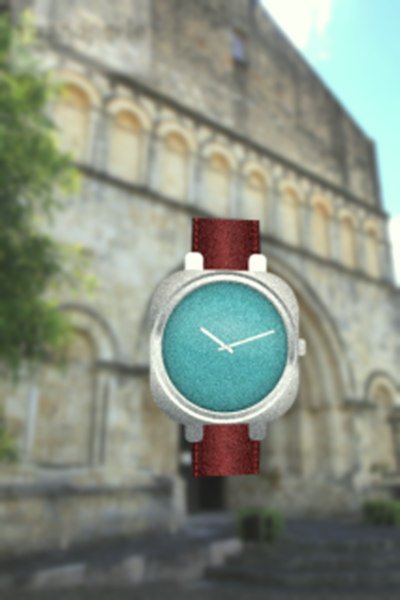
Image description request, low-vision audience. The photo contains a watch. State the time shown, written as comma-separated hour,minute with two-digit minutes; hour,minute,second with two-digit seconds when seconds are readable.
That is 10,12
